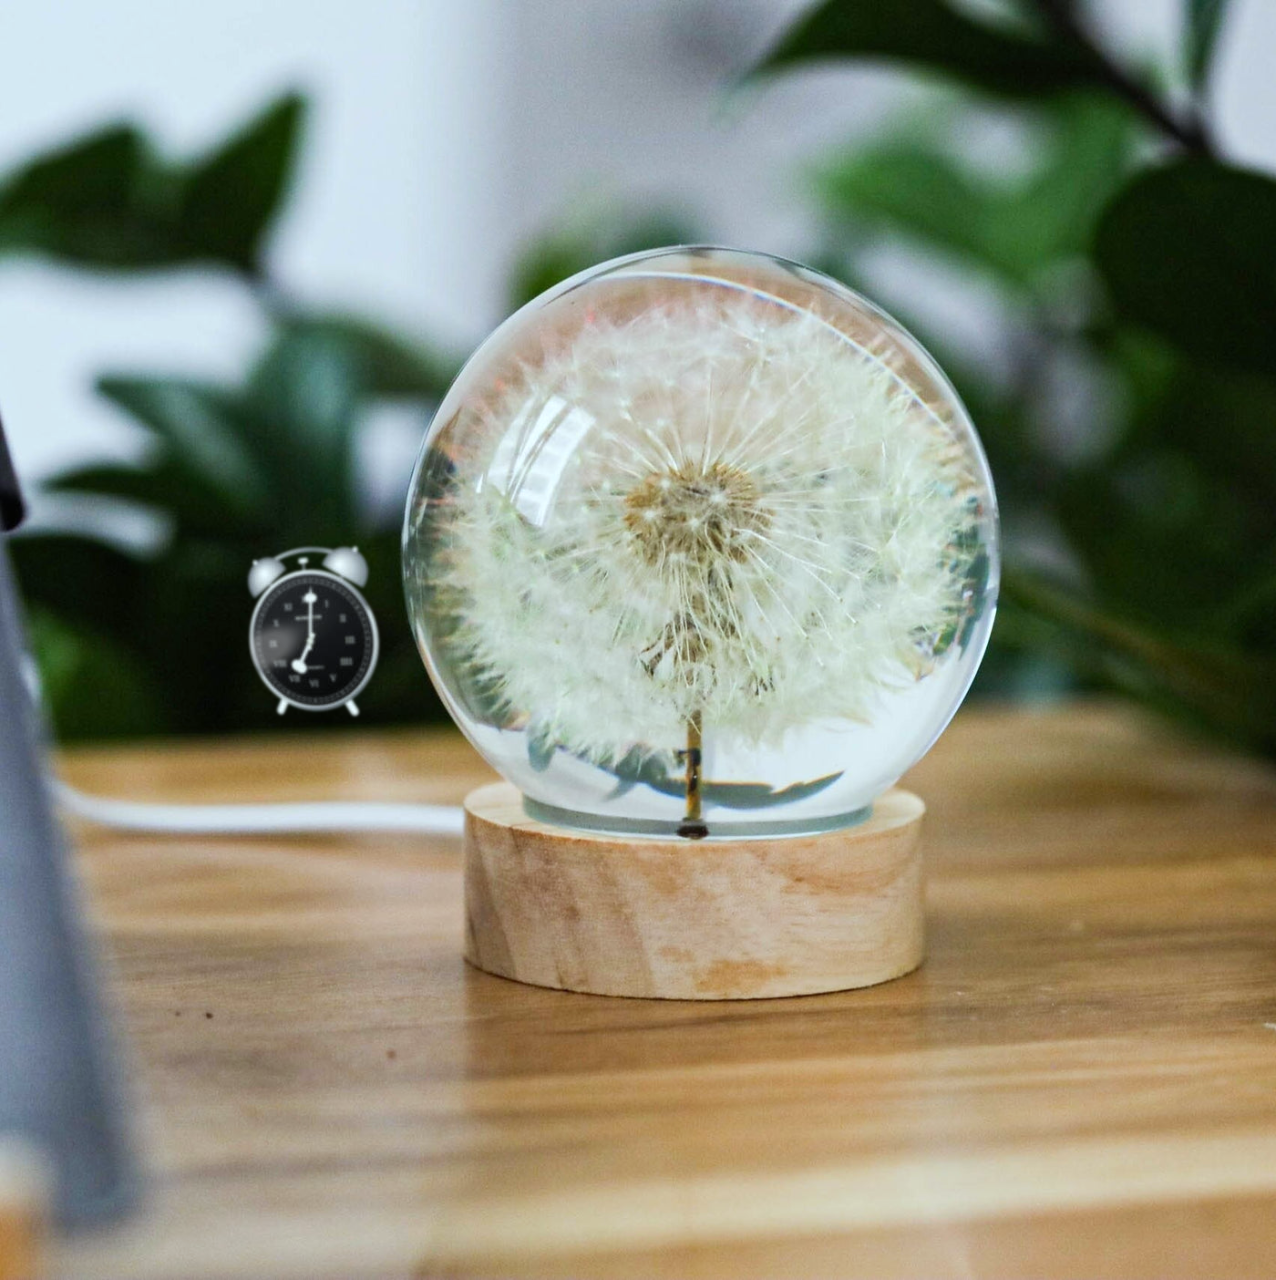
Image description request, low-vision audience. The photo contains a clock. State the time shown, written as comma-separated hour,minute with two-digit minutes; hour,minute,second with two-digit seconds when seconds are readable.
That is 7,01
